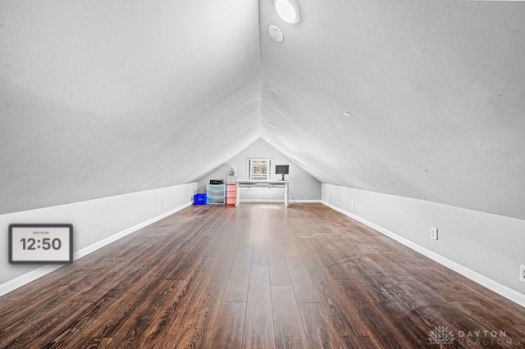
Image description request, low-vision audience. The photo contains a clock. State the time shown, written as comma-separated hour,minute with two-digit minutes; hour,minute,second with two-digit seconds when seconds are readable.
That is 12,50
